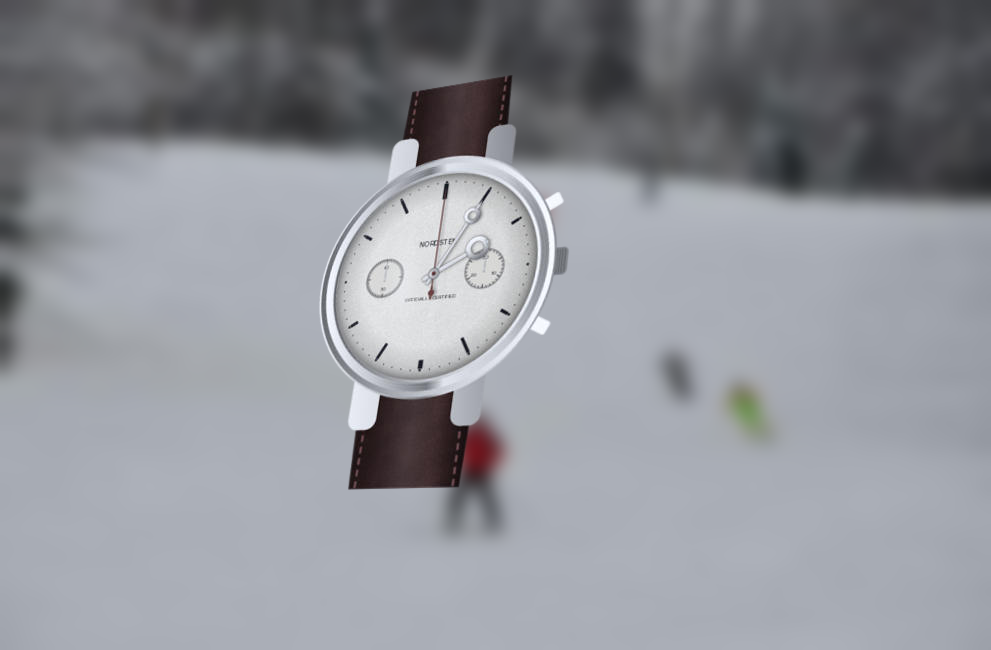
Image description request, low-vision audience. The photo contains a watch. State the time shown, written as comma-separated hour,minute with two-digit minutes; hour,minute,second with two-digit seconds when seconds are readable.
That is 2,05
